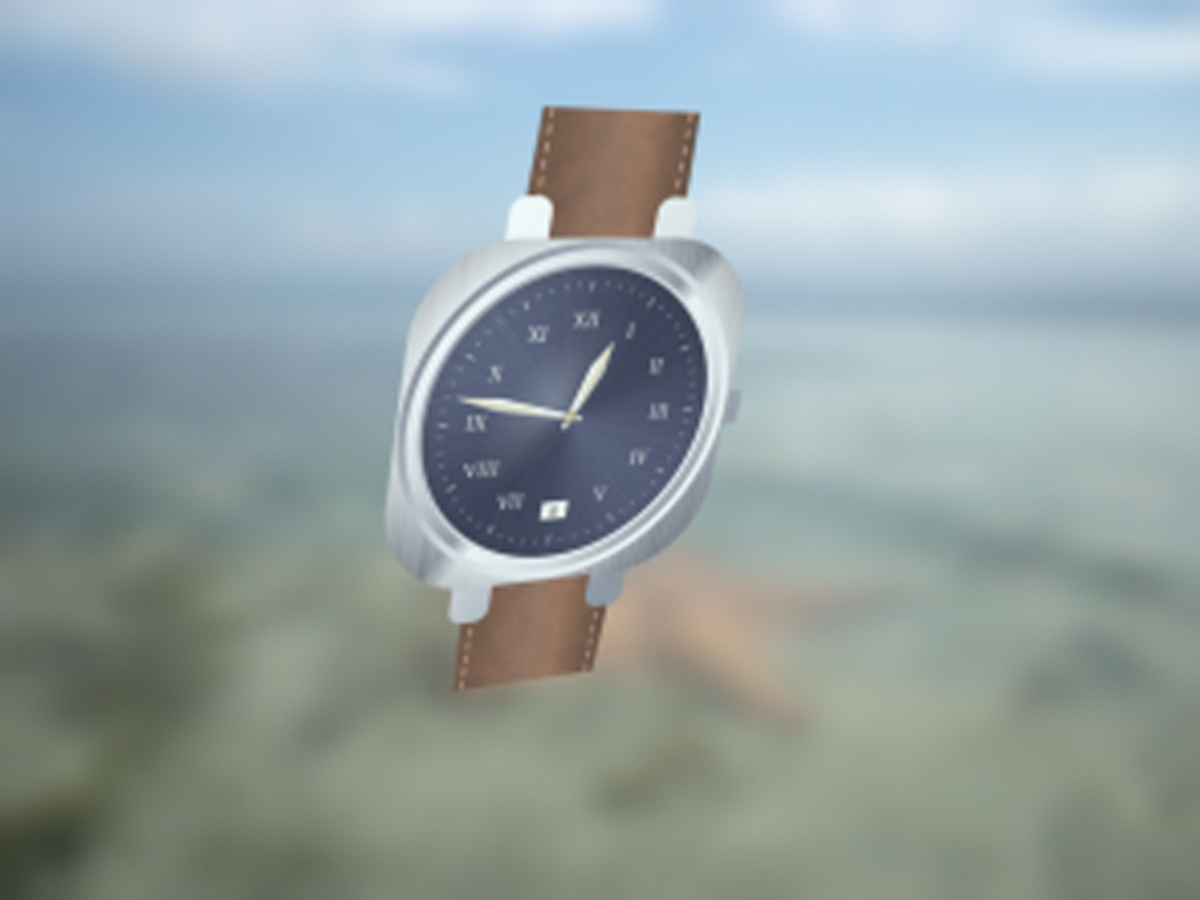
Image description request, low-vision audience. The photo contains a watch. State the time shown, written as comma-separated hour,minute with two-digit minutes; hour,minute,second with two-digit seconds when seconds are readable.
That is 12,47
